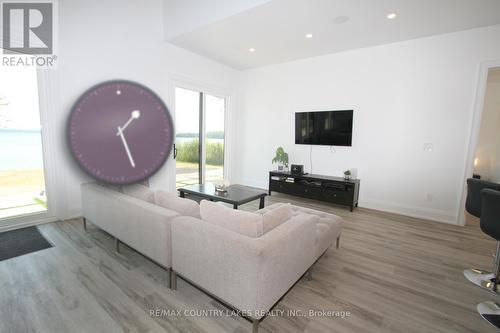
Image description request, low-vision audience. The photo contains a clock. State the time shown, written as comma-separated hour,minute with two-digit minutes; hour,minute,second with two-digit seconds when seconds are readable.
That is 1,27
